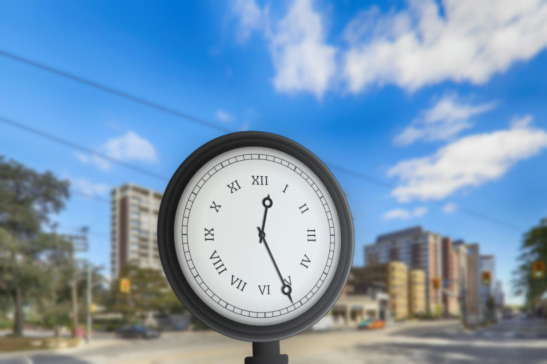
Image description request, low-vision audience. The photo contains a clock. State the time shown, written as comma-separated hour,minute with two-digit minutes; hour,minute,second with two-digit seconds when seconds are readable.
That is 12,26
